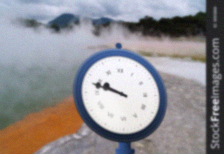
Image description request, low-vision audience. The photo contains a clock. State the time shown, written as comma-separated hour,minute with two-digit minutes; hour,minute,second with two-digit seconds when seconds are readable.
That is 9,48
